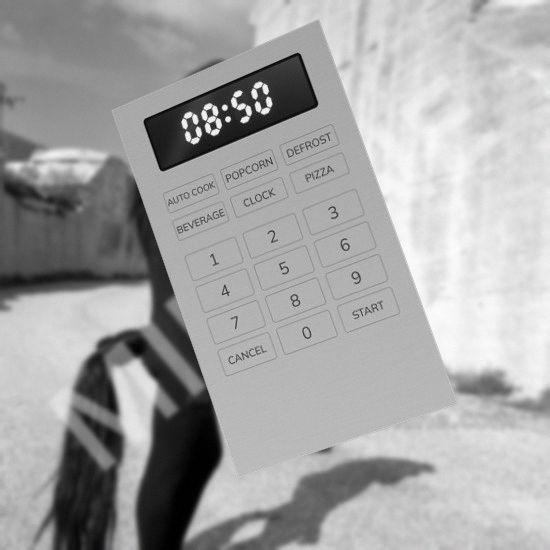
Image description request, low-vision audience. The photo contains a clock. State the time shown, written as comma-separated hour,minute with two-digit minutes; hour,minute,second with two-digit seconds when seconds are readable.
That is 8,50
